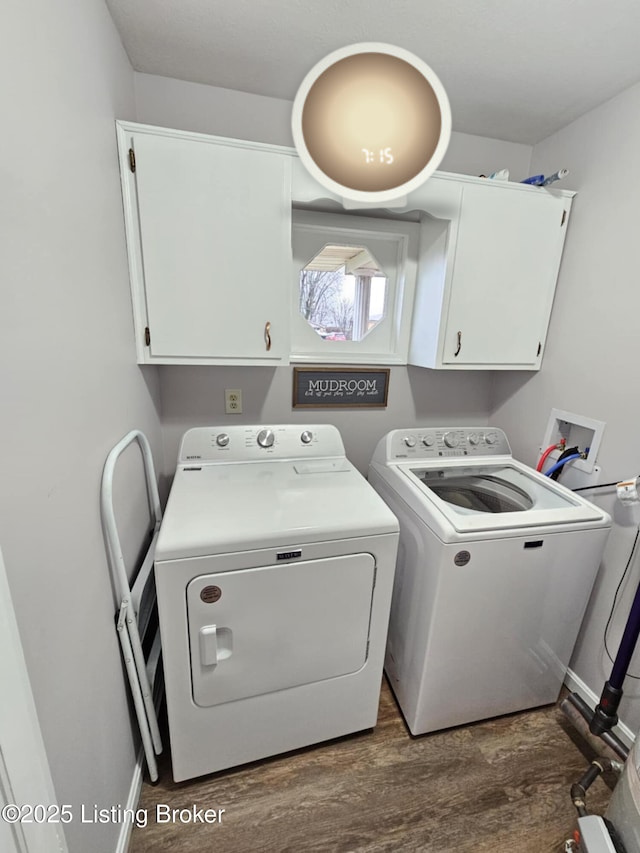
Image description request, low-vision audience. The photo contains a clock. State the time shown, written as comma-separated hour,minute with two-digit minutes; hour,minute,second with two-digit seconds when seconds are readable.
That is 7,15
